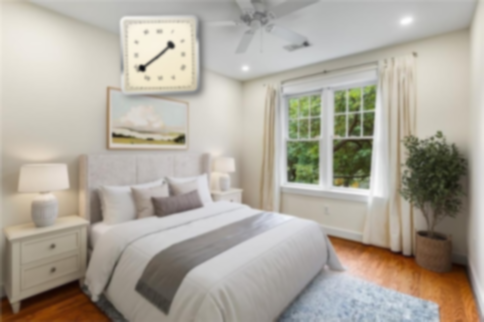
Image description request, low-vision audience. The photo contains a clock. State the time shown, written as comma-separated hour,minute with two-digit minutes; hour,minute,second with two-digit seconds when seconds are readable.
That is 1,39
